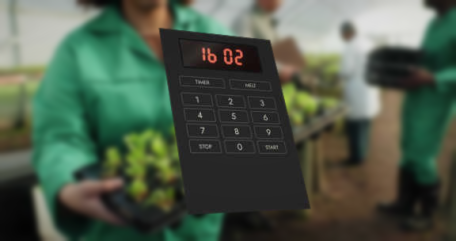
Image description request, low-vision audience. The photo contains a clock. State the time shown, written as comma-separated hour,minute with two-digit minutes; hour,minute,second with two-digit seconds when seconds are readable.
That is 16,02
